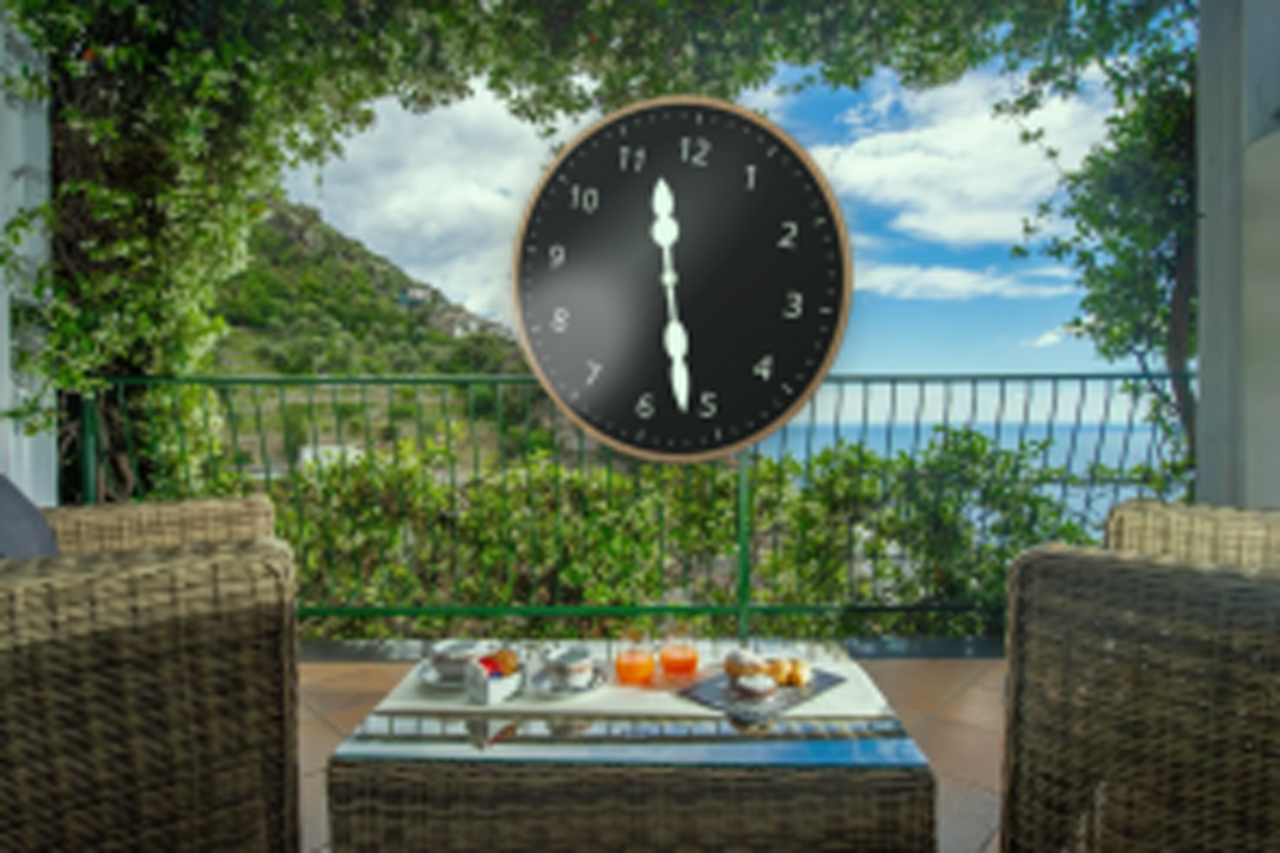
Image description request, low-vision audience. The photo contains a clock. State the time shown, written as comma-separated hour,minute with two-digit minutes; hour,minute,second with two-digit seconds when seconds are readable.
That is 11,27
